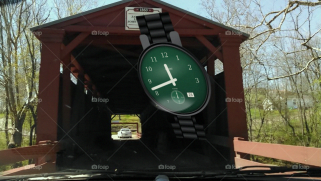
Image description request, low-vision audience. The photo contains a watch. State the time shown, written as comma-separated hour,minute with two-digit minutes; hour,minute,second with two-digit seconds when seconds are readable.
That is 11,42
